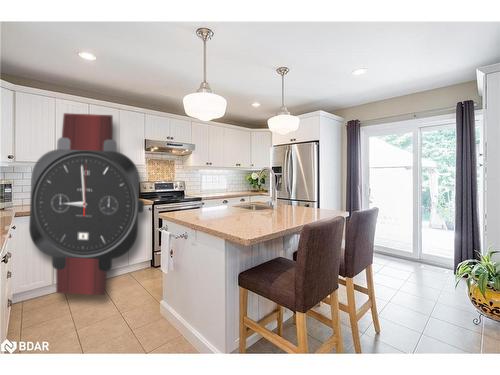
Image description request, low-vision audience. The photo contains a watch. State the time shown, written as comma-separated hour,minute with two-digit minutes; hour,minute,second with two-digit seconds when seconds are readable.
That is 8,59
